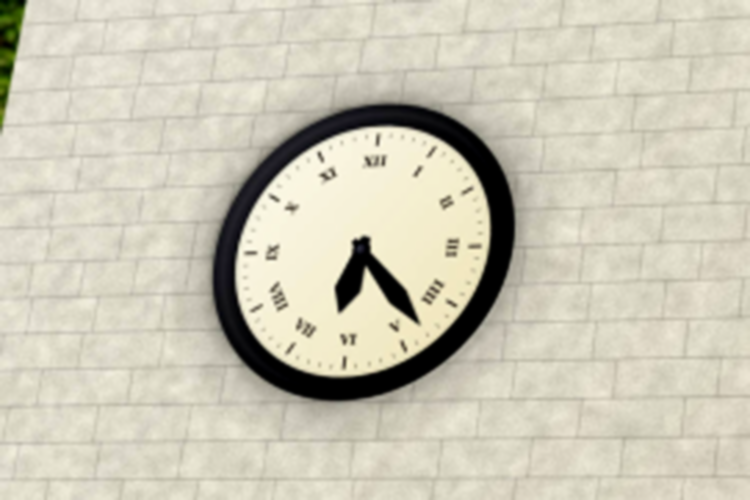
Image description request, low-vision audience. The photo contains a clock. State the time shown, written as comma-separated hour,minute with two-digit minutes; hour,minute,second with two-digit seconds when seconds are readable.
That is 6,23
